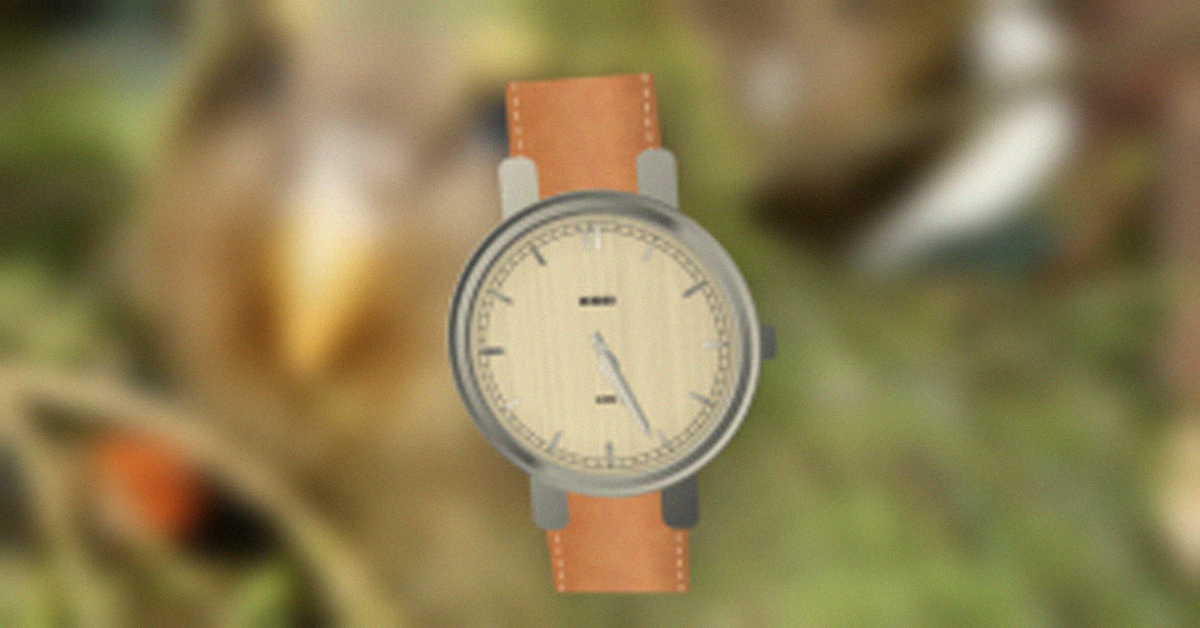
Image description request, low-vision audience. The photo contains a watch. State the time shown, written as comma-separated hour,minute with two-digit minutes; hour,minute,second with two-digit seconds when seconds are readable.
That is 5,26
